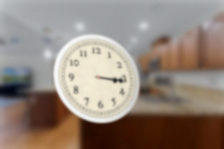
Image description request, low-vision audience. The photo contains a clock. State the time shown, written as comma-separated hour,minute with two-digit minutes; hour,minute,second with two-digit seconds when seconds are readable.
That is 3,16
